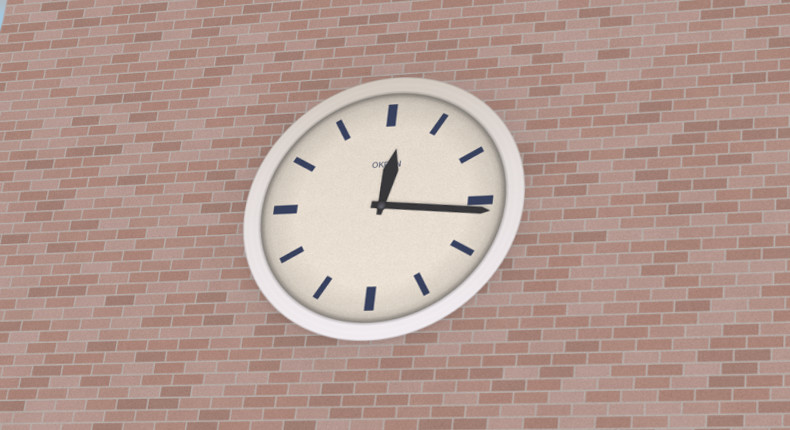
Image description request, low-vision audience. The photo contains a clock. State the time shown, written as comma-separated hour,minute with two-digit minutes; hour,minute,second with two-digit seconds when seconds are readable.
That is 12,16
